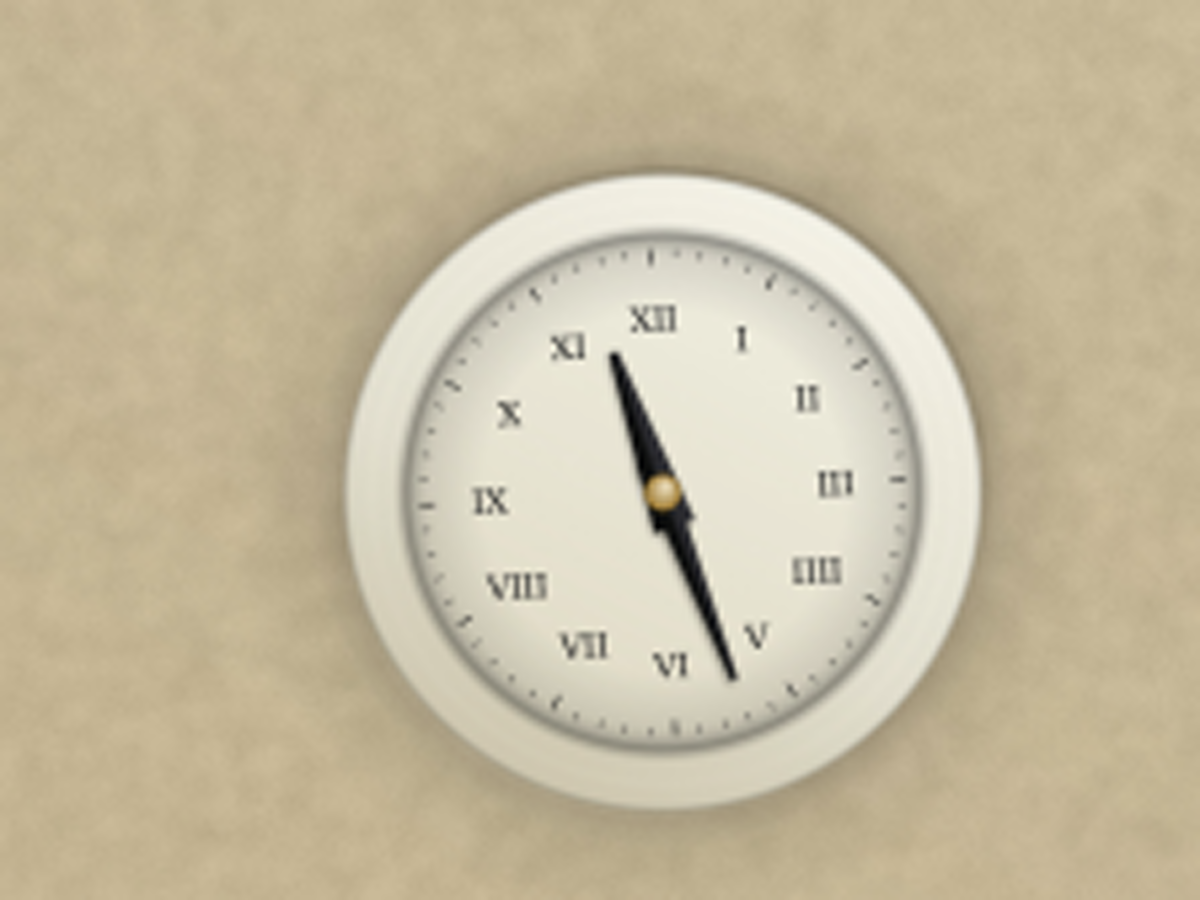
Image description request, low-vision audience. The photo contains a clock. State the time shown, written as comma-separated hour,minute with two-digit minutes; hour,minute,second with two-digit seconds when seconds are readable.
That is 11,27
